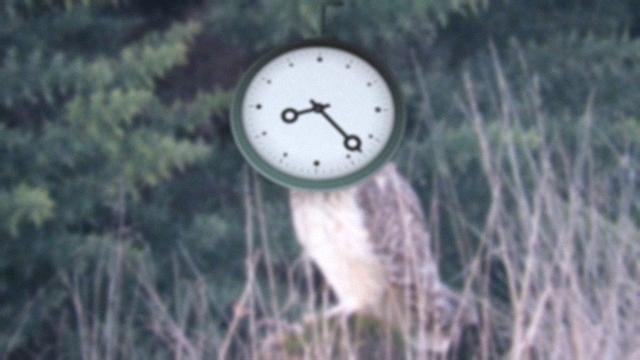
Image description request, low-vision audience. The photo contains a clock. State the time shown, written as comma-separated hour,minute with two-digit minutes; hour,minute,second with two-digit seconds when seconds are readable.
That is 8,23
